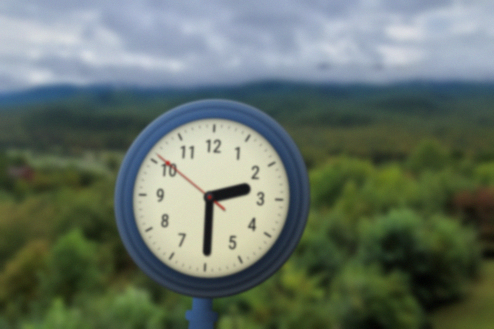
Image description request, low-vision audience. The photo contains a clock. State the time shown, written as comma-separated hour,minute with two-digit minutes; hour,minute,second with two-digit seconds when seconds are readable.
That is 2,29,51
